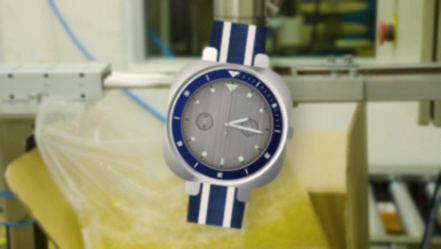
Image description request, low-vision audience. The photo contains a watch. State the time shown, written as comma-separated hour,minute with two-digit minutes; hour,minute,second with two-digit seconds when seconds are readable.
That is 2,16
